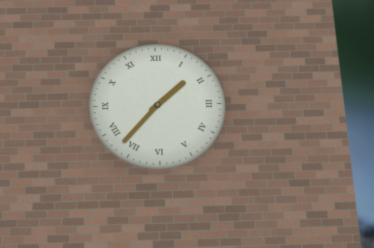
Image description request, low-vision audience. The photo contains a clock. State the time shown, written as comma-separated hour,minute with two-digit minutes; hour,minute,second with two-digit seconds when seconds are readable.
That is 1,37
